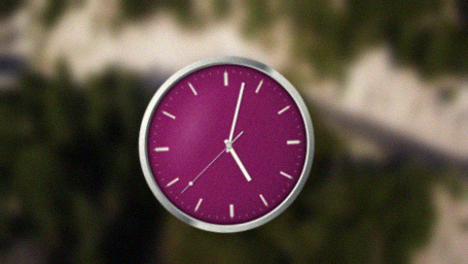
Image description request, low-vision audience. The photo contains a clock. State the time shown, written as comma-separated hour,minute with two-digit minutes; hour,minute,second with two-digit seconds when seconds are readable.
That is 5,02,38
